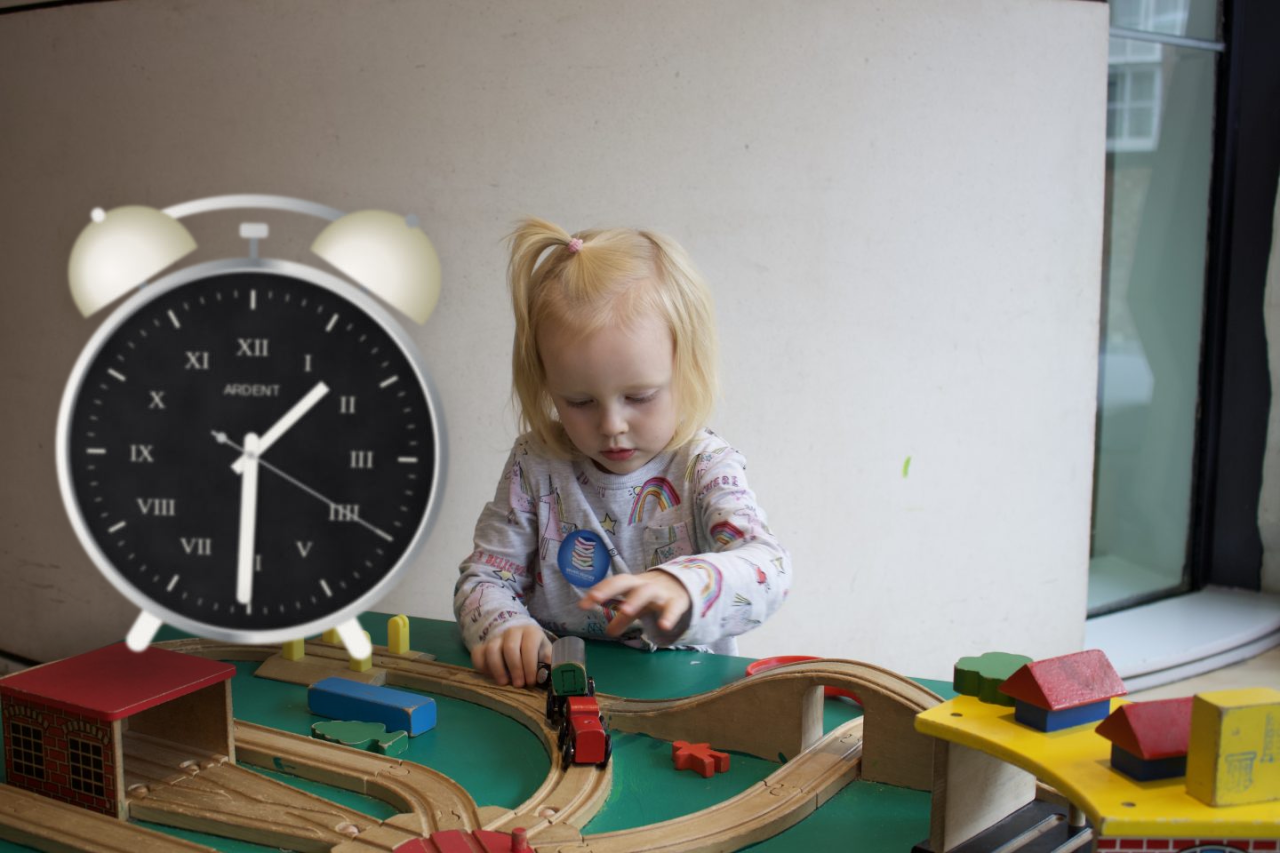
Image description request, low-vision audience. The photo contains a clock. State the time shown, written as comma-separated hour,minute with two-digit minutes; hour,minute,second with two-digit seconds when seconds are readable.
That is 1,30,20
